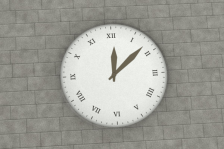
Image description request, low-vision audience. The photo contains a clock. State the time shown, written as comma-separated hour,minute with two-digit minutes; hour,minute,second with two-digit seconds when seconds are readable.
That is 12,08
